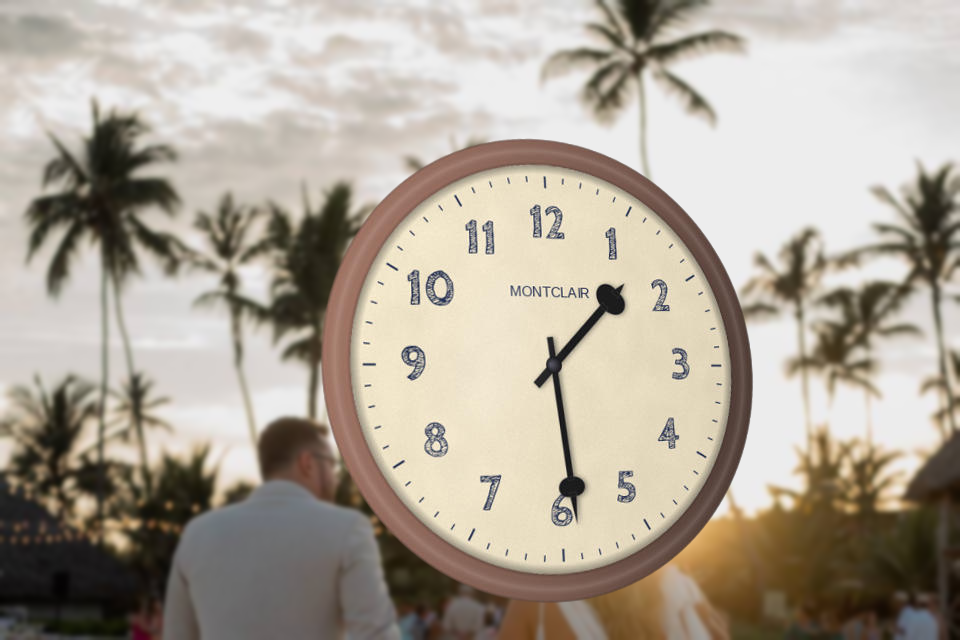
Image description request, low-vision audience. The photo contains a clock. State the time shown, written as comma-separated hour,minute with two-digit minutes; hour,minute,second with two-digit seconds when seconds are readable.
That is 1,29
